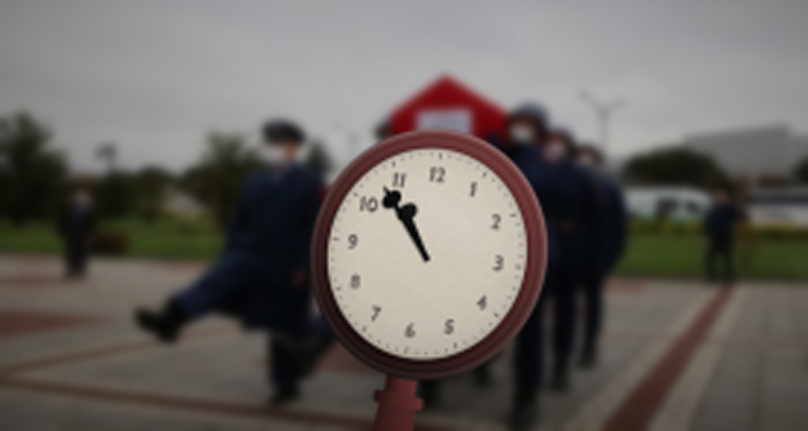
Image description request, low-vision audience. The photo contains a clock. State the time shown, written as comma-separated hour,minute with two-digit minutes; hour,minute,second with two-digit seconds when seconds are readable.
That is 10,53
